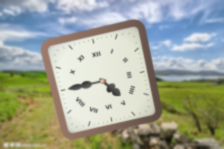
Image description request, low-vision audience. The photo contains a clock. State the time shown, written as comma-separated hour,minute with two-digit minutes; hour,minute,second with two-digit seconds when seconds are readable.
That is 4,45
